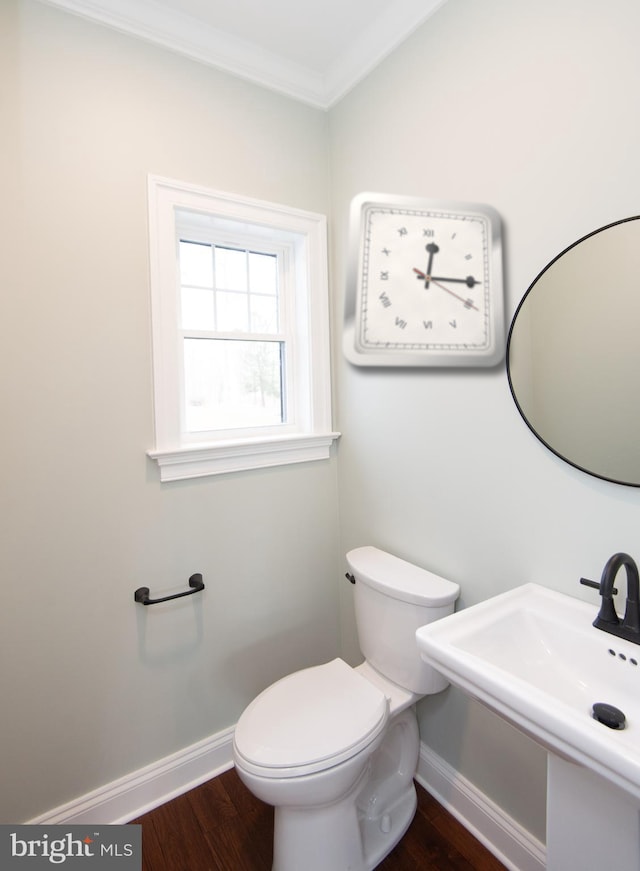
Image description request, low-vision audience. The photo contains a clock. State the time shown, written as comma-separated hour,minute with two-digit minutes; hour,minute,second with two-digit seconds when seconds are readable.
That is 12,15,20
